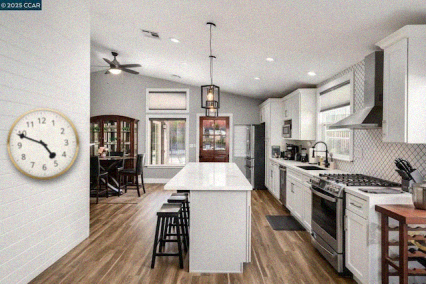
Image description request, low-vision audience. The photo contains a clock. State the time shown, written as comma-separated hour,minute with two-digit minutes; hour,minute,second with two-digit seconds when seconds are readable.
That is 4,49
